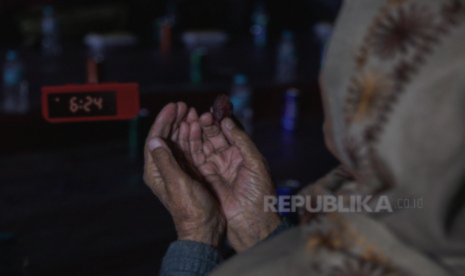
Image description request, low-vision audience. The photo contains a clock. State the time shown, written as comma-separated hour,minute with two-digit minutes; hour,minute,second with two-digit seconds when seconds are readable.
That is 6,24
